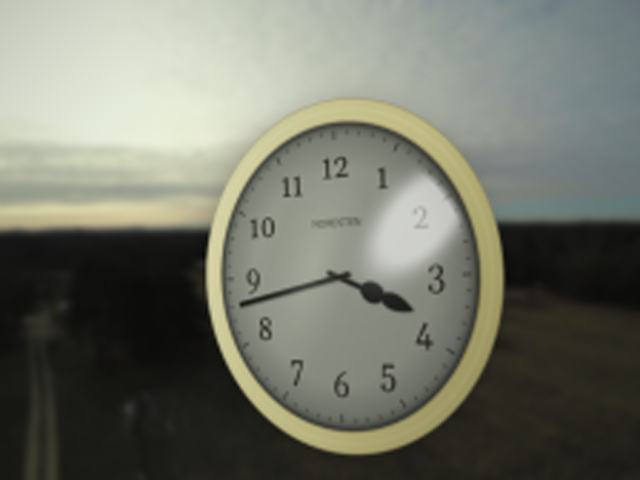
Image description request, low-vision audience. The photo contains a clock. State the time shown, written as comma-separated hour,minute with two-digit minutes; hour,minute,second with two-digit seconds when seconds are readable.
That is 3,43
